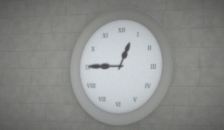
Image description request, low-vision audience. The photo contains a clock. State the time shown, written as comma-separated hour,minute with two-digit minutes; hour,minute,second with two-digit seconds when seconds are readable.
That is 12,45
